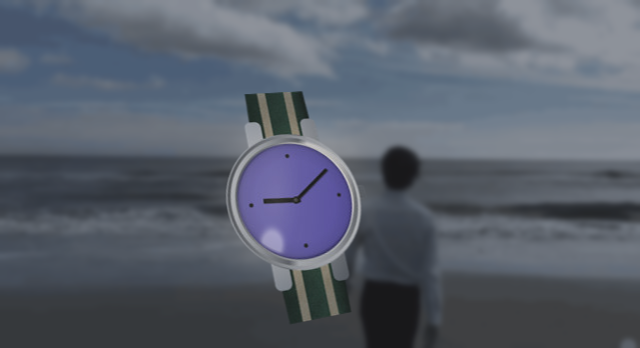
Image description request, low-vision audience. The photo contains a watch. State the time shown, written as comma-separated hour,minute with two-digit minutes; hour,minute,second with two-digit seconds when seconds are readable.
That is 9,09
